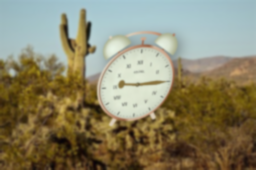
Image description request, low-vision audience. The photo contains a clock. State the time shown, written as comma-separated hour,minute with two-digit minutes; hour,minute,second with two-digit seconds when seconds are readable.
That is 9,15
